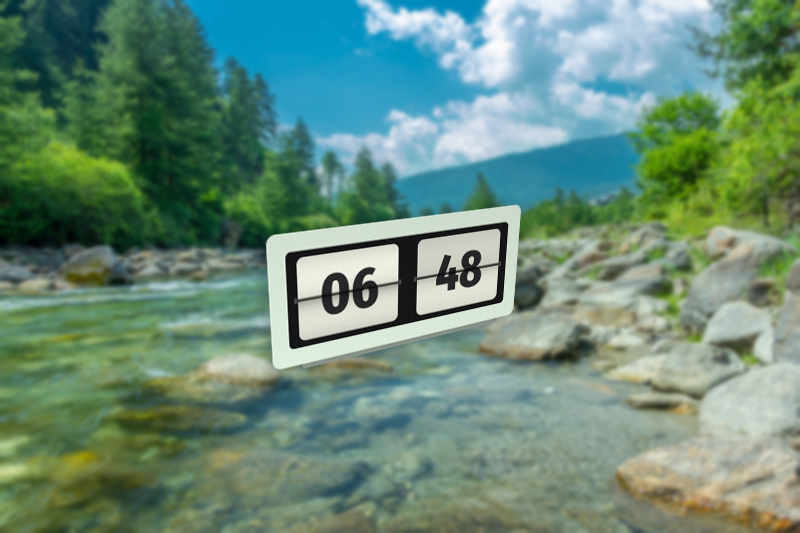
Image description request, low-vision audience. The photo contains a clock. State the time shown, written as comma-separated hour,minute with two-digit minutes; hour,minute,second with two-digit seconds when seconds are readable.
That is 6,48
